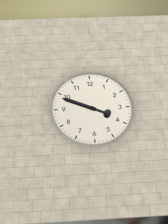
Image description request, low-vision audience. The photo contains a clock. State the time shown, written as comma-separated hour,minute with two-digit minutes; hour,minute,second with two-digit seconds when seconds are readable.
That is 3,49
